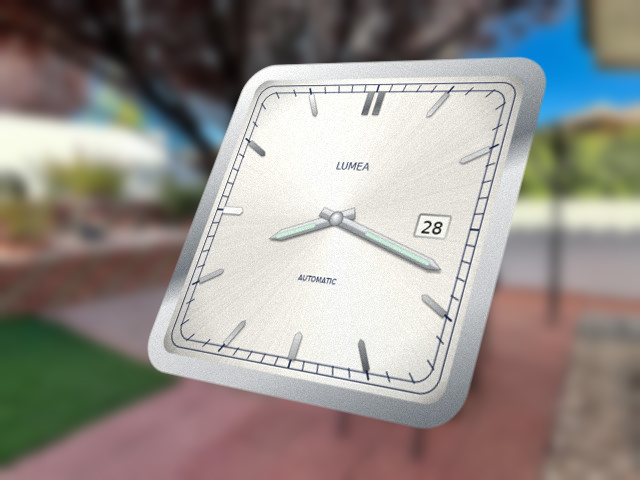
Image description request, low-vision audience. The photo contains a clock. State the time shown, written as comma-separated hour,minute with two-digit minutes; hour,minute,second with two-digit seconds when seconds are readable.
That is 8,18
